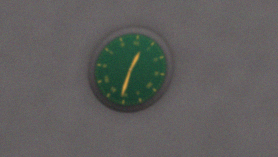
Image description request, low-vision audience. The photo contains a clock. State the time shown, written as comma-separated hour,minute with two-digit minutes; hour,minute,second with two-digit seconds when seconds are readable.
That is 12,31
